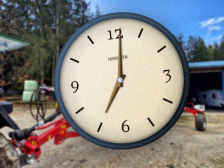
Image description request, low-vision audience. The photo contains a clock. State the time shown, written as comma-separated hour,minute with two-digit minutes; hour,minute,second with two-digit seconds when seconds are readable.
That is 7,01
